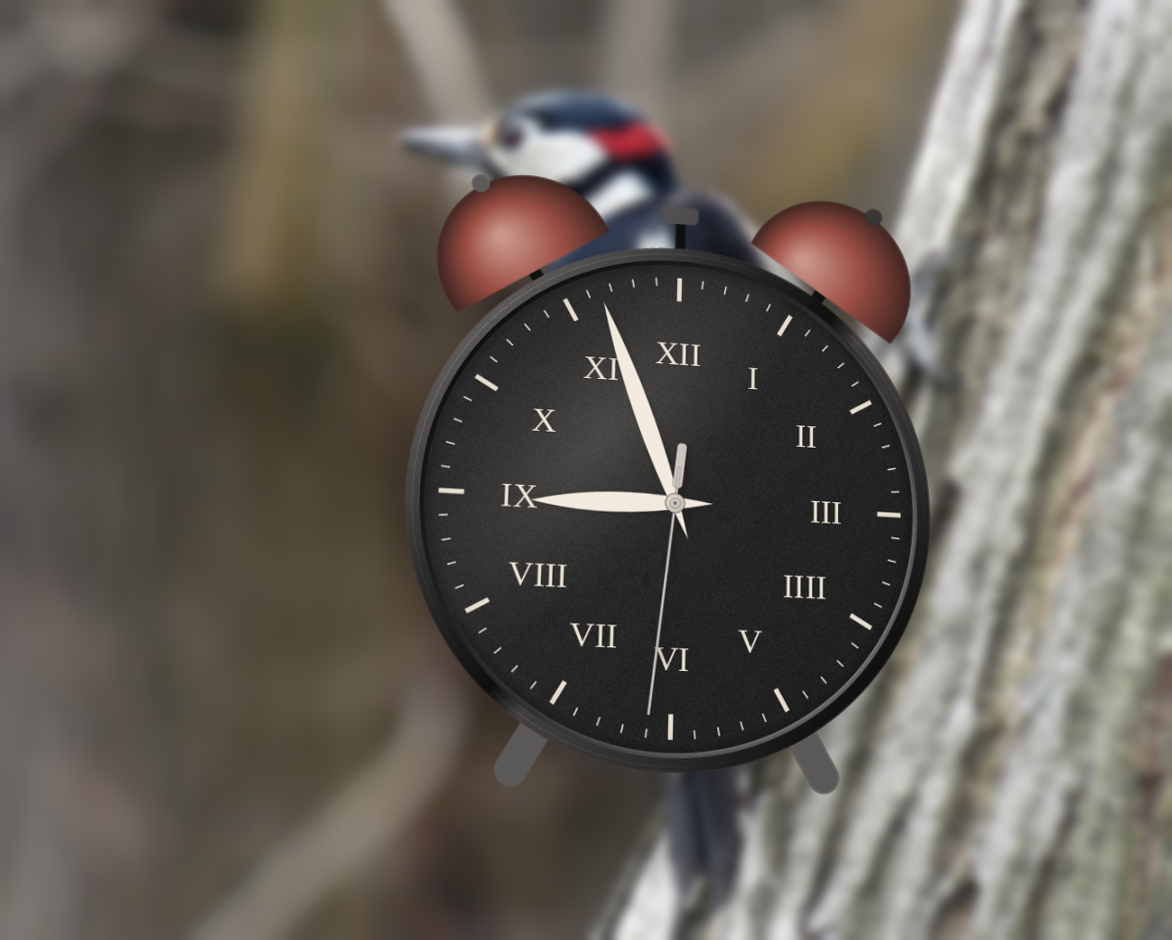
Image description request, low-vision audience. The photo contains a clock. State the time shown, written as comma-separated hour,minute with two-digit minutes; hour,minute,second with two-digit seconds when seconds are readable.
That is 8,56,31
